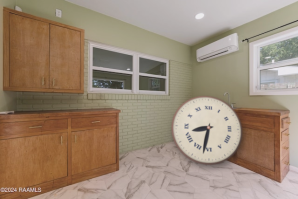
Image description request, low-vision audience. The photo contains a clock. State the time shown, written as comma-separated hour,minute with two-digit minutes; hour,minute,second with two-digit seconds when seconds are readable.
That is 8,32
